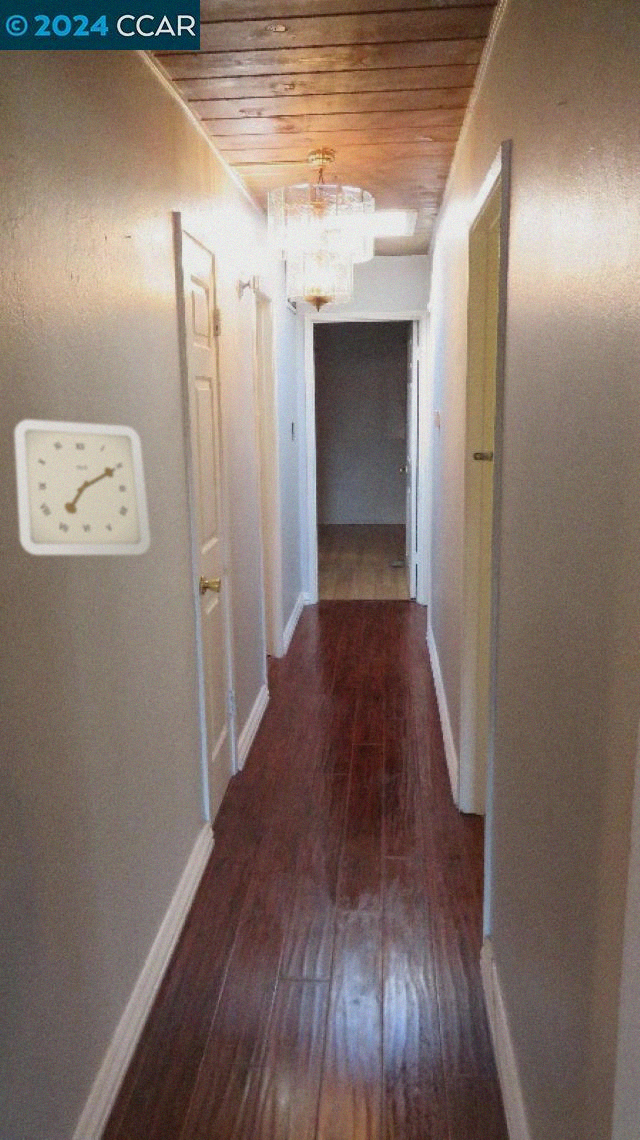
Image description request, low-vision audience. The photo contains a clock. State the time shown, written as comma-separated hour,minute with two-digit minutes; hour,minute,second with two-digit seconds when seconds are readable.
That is 7,10
